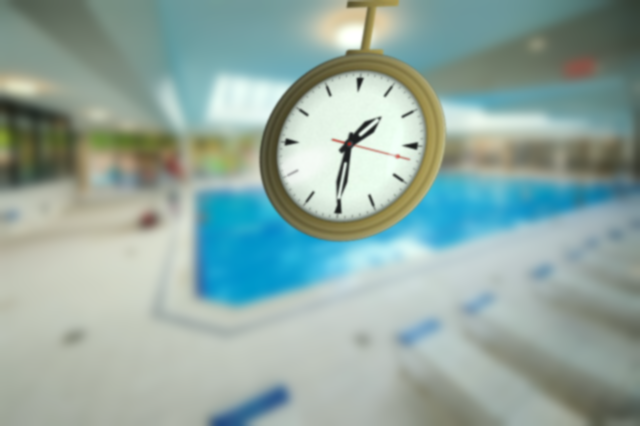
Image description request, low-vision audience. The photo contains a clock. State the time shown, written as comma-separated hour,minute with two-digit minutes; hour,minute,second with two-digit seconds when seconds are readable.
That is 1,30,17
